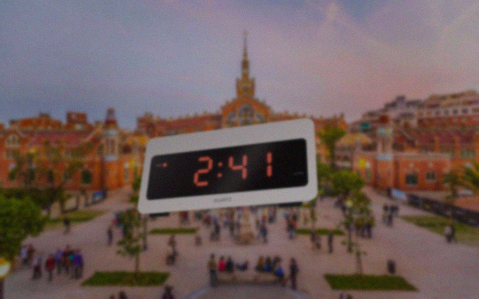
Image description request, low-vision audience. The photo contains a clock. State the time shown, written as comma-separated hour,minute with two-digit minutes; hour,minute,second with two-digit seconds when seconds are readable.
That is 2,41
